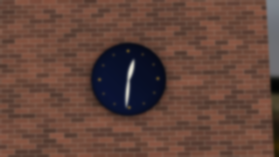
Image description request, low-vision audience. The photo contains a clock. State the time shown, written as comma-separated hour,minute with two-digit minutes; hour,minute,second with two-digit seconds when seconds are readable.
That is 12,31
